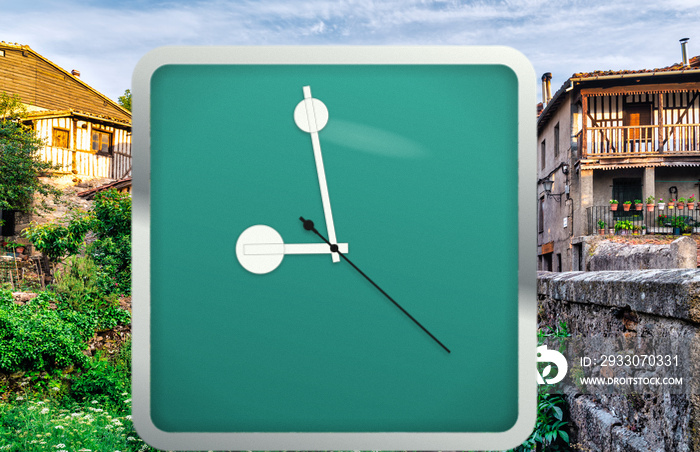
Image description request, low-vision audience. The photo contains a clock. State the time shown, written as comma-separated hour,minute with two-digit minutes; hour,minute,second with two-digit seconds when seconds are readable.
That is 8,58,22
